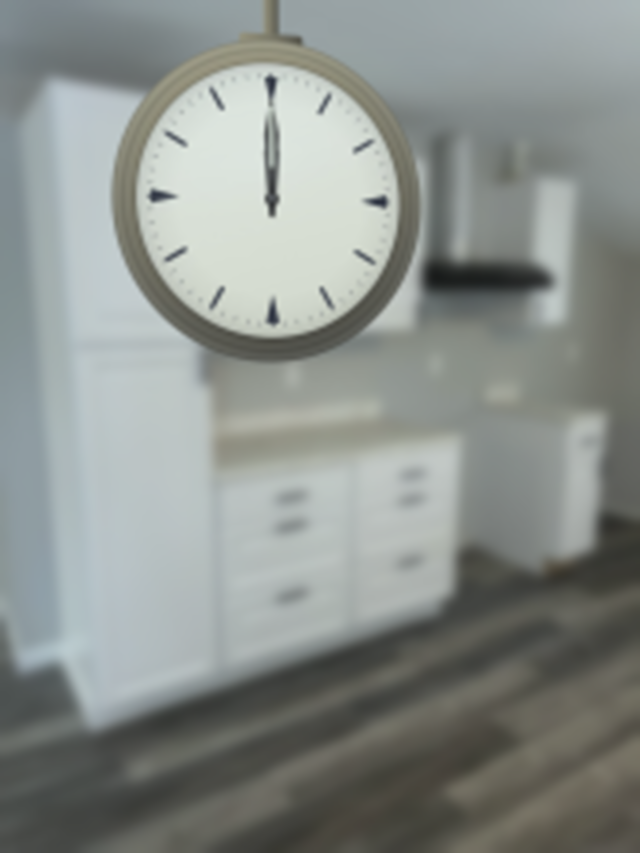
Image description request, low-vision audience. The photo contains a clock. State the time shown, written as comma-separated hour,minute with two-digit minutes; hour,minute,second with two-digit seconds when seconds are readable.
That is 12,00
